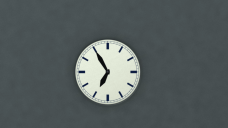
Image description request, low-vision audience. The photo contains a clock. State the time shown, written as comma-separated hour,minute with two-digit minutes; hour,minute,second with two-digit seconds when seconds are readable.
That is 6,55
